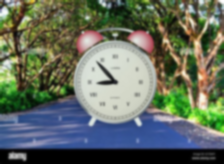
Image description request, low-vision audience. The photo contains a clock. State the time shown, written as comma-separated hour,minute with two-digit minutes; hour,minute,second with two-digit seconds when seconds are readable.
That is 8,53
